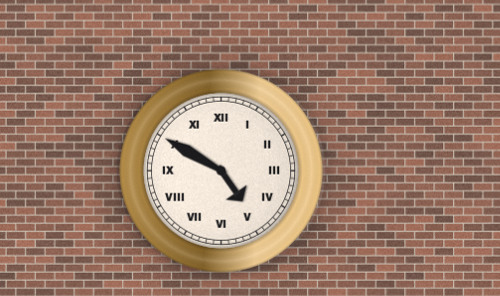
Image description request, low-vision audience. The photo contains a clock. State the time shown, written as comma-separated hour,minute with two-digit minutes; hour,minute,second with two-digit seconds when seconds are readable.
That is 4,50
